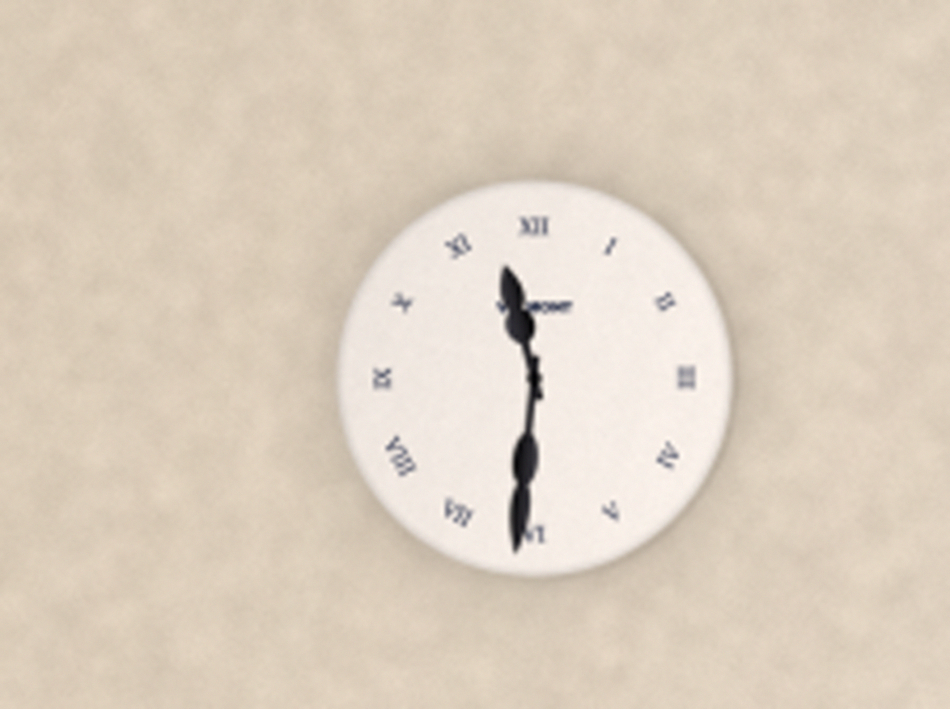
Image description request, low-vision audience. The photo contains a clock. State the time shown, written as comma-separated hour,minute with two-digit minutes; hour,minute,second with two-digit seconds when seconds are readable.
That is 11,31
